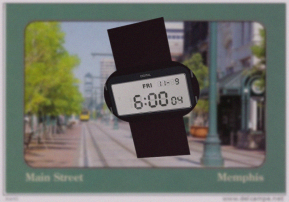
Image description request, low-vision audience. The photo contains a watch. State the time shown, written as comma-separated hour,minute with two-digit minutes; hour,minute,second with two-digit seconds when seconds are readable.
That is 6,00,04
